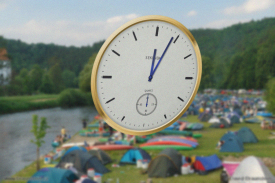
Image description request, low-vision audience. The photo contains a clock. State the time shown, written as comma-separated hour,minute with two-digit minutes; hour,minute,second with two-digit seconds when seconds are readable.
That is 12,04
